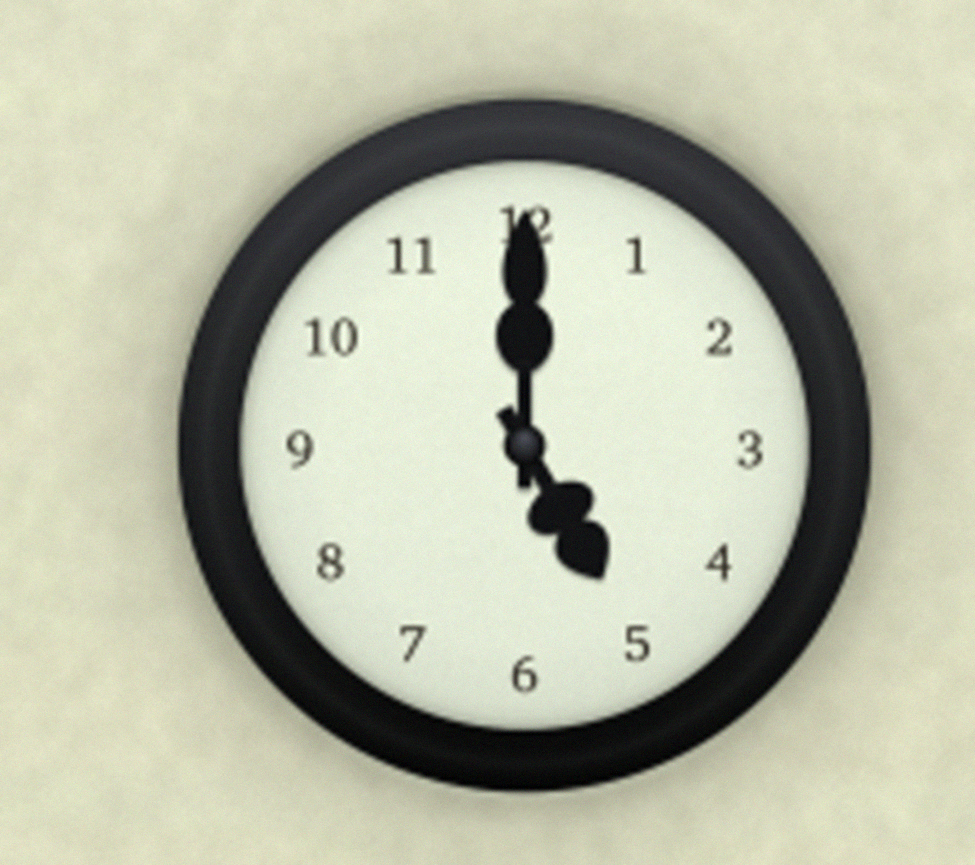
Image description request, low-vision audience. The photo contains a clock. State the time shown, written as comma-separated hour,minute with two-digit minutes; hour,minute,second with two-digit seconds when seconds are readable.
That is 5,00
